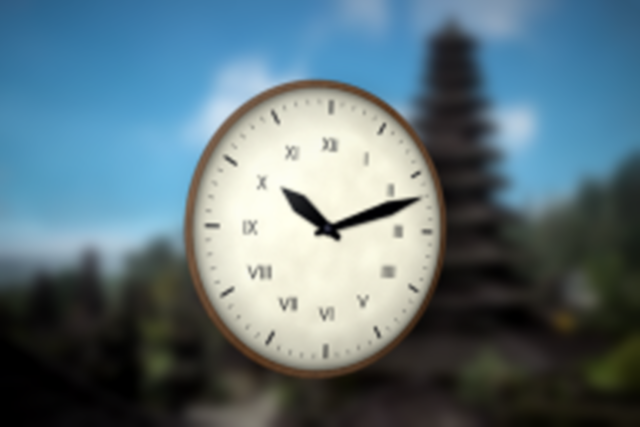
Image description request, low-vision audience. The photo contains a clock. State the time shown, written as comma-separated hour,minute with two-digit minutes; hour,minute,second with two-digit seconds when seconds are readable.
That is 10,12
